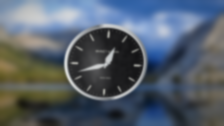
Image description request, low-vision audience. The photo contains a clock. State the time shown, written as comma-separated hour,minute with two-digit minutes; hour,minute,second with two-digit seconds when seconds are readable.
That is 12,42
